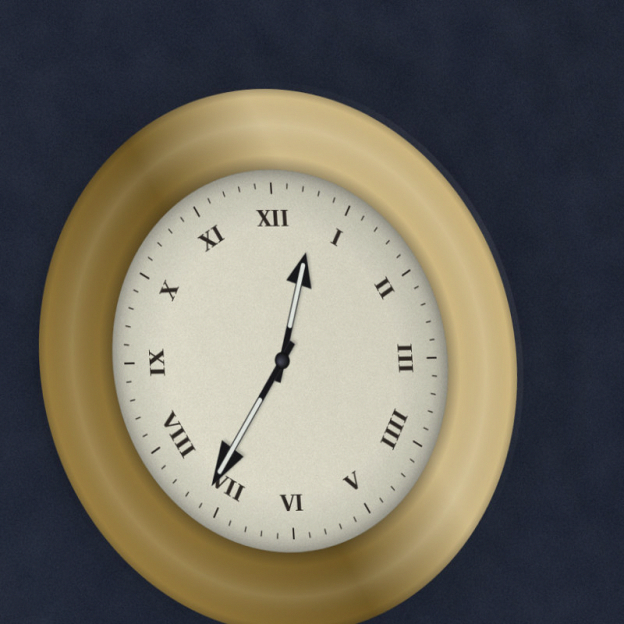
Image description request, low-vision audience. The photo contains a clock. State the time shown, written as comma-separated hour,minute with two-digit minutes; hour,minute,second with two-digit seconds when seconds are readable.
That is 12,36
